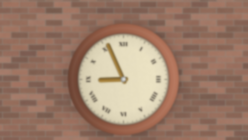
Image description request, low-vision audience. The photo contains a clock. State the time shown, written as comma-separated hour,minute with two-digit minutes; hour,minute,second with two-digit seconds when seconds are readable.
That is 8,56
